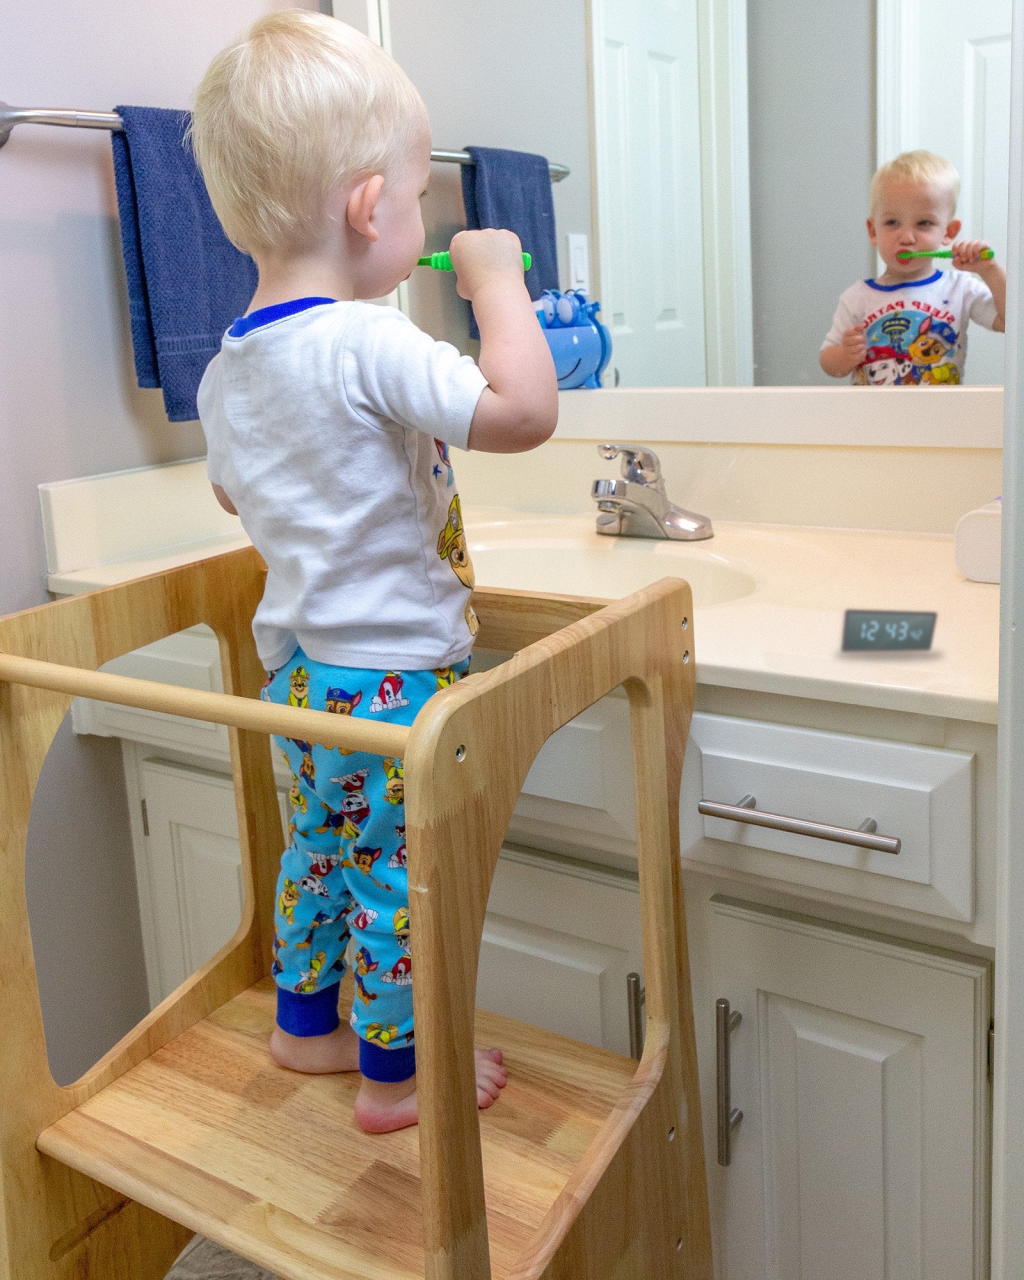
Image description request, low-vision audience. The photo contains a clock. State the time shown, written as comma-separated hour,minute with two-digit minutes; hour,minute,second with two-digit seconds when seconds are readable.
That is 12,43
